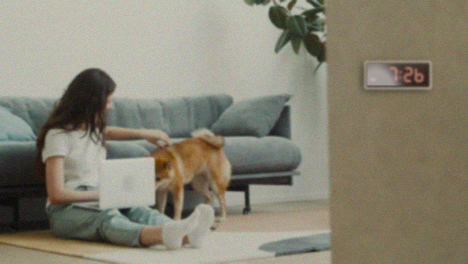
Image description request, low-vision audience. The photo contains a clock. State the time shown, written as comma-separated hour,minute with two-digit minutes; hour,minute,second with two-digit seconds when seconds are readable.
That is 7,26
